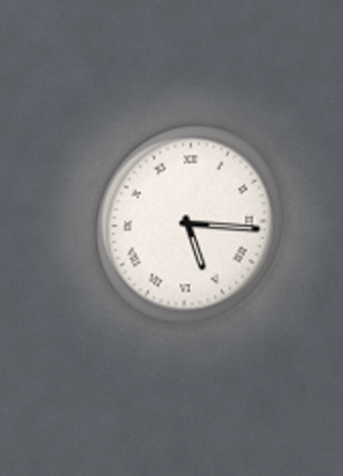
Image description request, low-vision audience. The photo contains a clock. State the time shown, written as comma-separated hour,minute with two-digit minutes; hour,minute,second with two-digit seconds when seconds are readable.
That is 5,16
